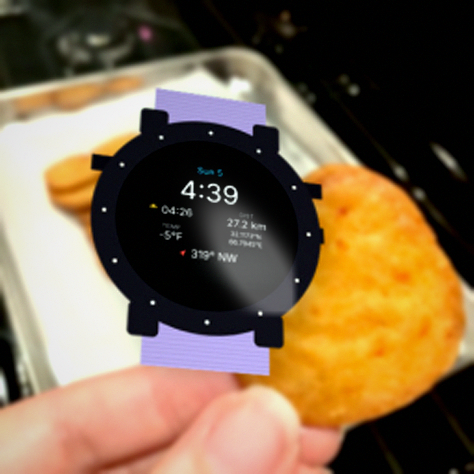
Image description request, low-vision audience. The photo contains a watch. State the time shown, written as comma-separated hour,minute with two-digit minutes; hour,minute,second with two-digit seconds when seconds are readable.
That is 4,39
